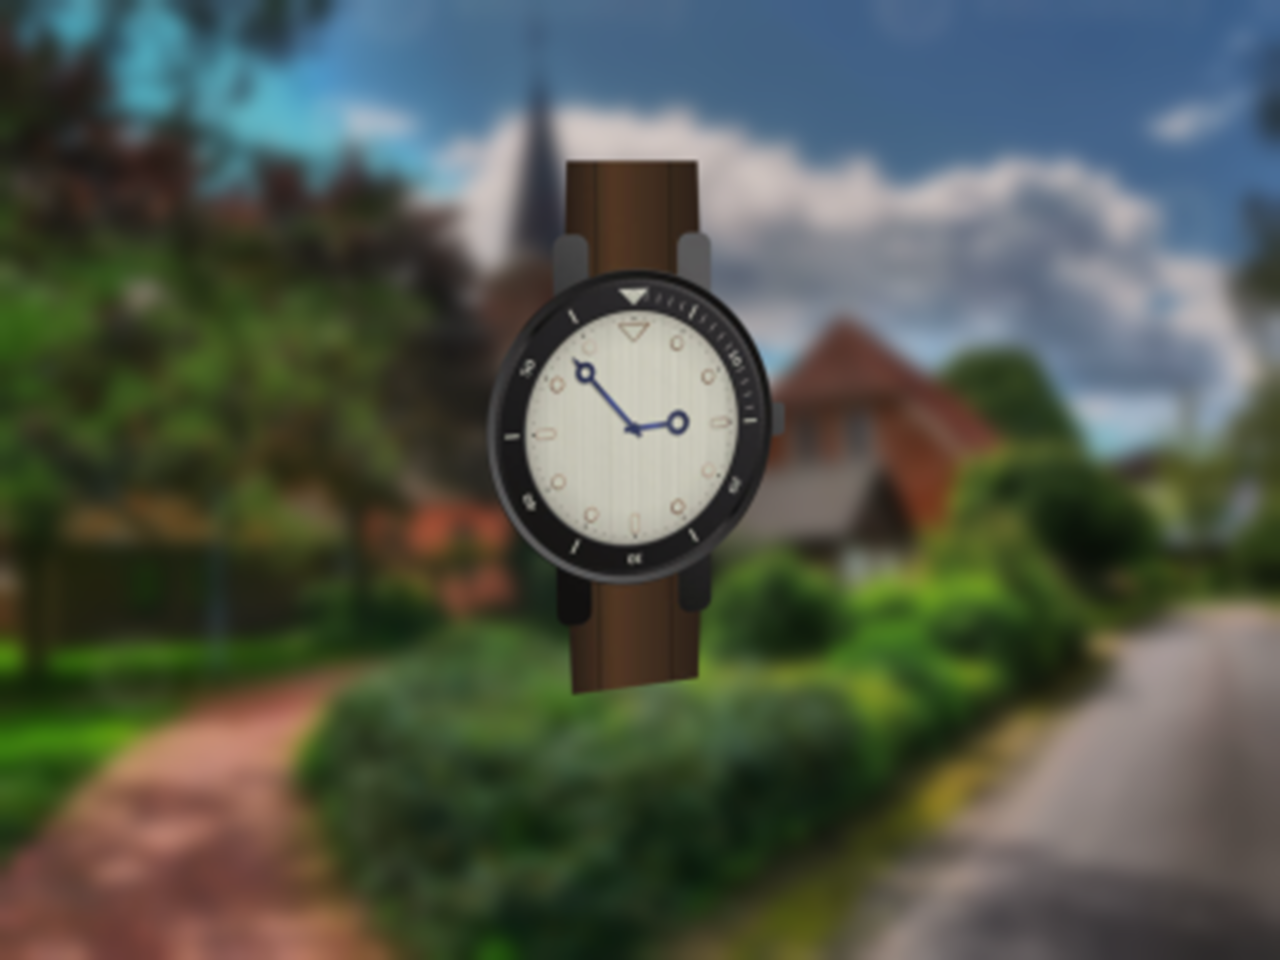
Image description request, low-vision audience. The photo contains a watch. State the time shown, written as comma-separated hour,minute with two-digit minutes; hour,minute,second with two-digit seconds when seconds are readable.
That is 2,53
